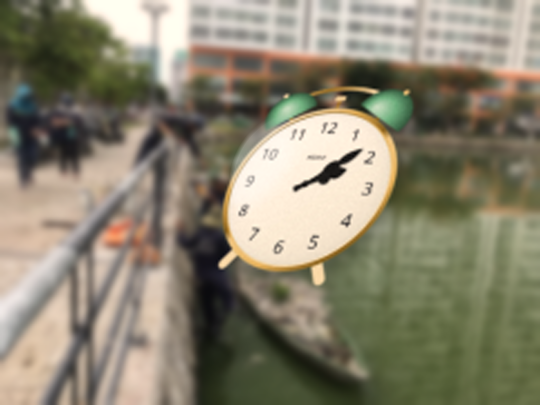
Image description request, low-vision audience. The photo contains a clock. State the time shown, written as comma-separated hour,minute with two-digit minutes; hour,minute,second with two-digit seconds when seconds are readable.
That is 2,08
